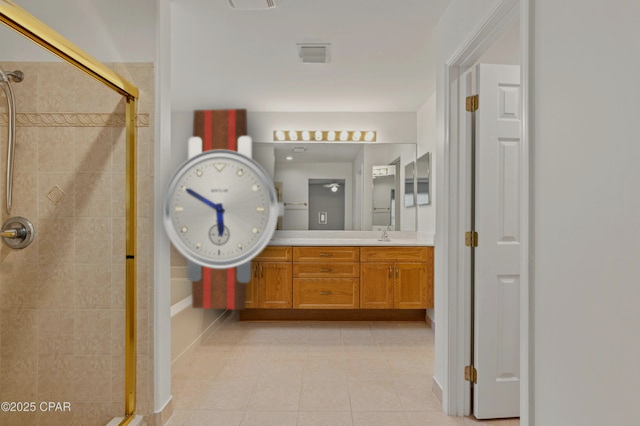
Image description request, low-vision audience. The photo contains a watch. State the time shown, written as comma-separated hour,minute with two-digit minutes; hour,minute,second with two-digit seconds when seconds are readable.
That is 5,50
